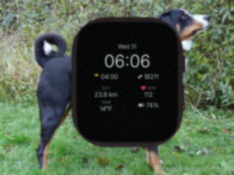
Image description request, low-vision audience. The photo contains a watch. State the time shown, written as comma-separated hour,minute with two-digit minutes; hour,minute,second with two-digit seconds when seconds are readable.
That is 6,06
